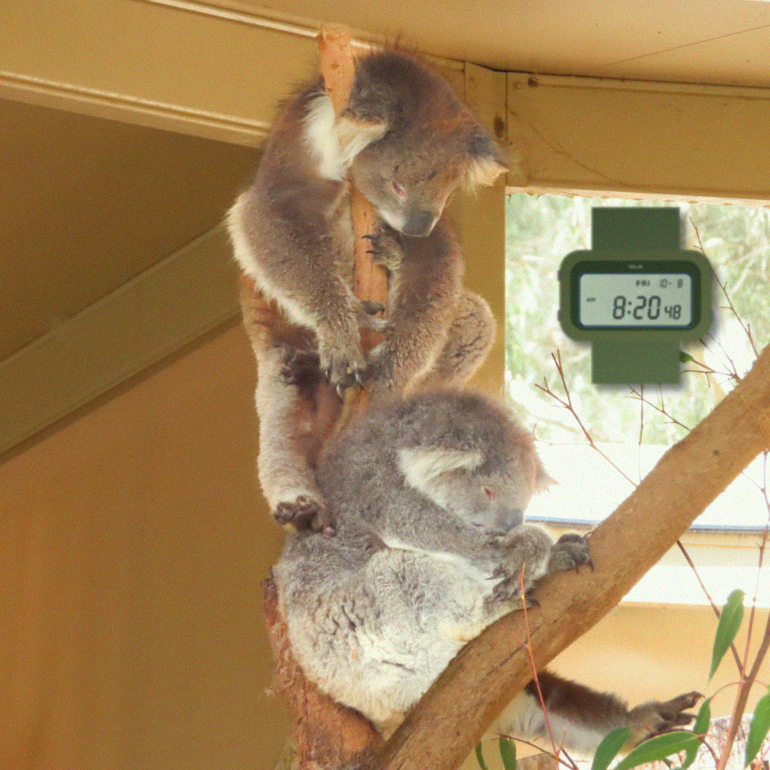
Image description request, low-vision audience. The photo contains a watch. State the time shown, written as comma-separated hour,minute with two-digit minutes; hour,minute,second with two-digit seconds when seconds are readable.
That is 8,20,48
